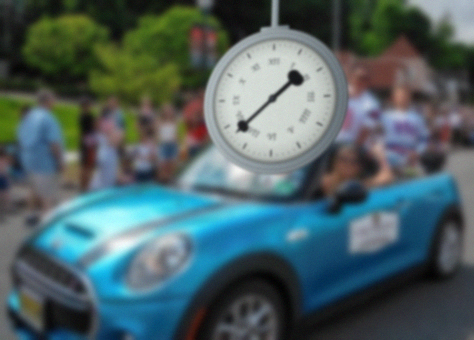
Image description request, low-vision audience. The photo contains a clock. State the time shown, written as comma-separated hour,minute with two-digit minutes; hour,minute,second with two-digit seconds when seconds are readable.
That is 1,38
